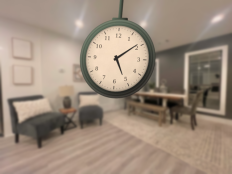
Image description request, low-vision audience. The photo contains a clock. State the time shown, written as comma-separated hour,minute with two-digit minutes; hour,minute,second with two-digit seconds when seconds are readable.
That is 5,09
